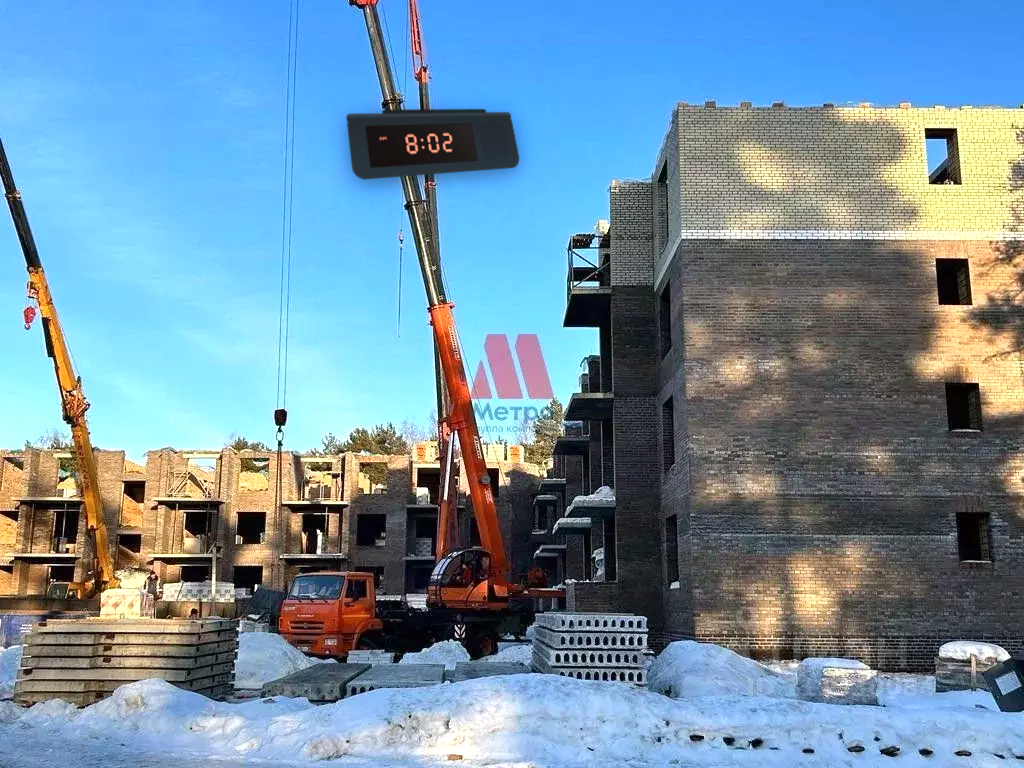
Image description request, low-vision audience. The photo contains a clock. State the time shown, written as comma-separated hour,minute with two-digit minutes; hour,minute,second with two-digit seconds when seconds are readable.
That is 8,02
